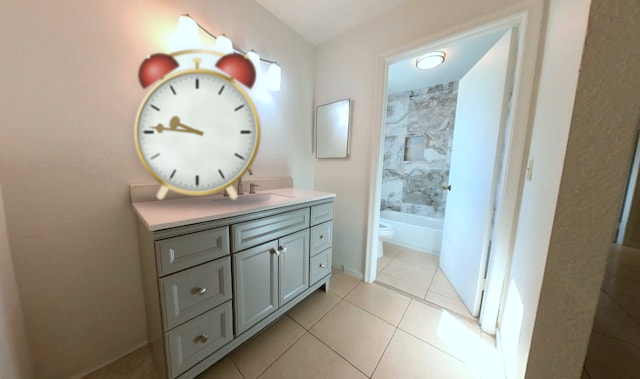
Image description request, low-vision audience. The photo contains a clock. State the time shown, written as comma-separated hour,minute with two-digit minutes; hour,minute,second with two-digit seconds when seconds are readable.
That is 9,46
